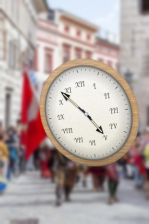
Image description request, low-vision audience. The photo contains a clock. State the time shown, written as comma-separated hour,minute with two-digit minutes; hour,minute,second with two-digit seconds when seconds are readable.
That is 4,53
